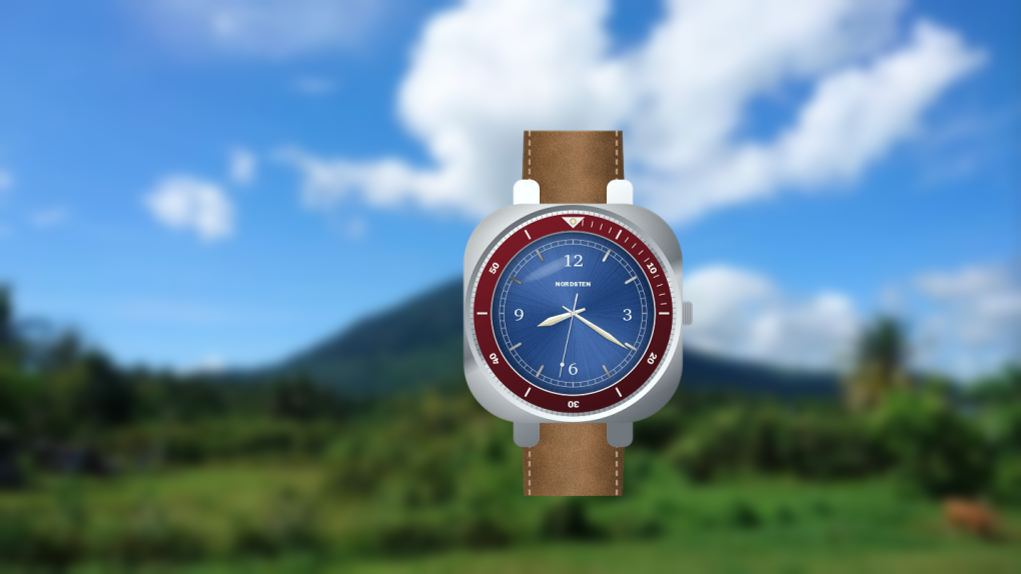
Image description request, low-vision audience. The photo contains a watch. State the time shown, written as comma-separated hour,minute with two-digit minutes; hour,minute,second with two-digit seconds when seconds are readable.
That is 8,20,32
